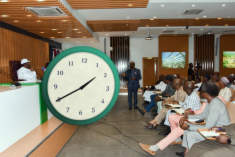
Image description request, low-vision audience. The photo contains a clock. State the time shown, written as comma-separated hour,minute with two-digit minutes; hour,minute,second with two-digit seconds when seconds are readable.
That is 1,40
